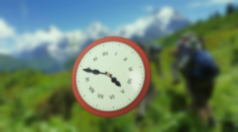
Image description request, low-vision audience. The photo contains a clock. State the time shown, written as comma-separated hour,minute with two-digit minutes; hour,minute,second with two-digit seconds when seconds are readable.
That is 4,49
